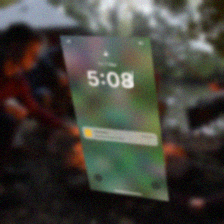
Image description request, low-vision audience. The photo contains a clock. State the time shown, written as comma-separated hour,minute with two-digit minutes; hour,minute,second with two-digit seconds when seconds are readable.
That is 5,08
